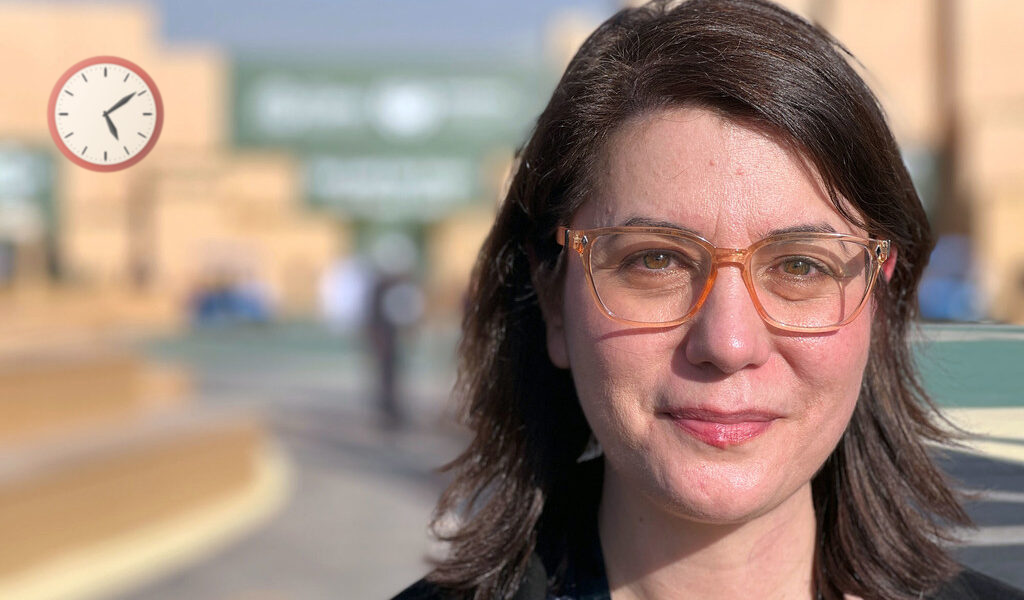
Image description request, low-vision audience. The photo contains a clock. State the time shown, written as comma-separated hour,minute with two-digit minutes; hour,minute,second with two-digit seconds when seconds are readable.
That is 5,09
